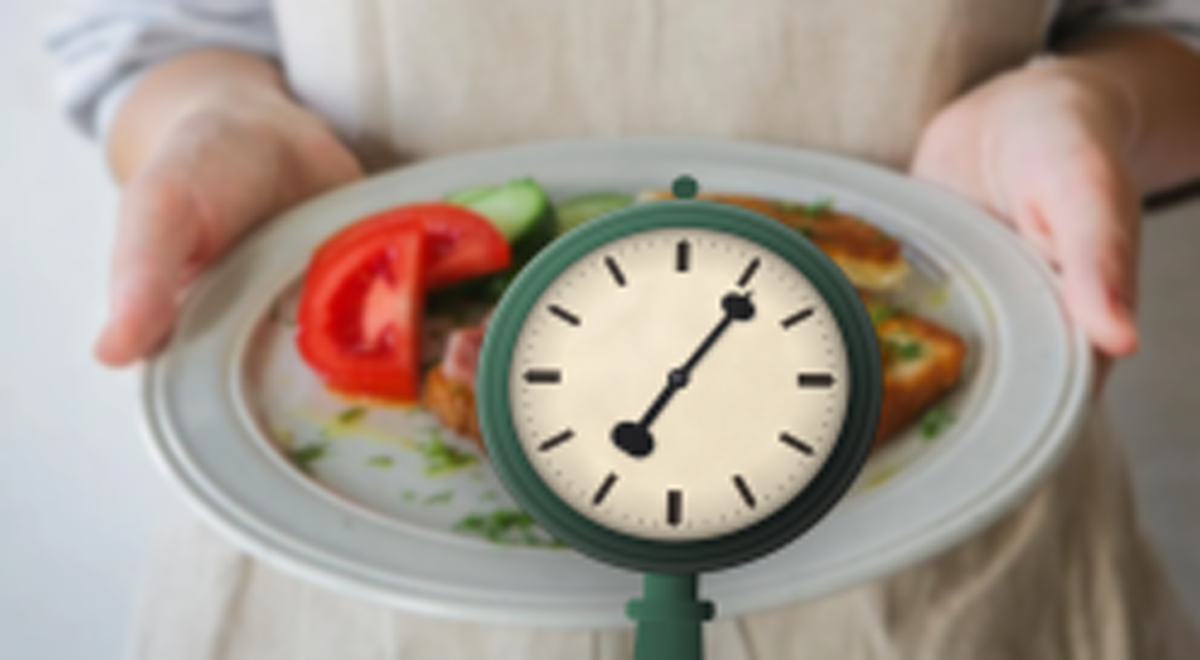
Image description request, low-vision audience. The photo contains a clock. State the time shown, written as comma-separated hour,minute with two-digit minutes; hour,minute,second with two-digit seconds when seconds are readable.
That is 7,06
